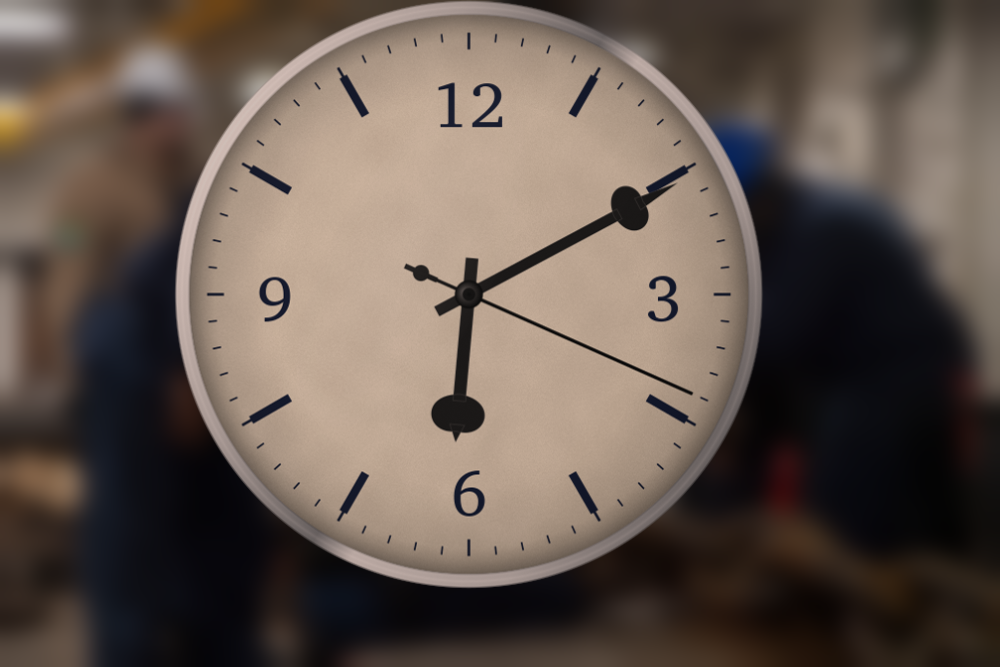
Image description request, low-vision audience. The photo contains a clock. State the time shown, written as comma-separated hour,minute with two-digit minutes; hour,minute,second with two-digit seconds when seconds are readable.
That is 6,10,19
